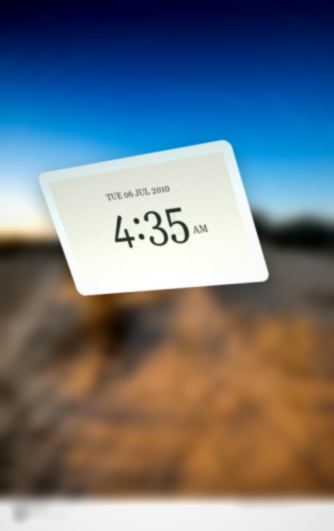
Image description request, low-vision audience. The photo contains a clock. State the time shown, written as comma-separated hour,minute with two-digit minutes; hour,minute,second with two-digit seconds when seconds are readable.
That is 4,35
